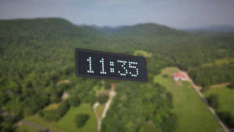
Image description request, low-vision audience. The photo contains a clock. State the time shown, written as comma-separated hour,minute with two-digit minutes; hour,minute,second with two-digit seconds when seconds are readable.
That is 11,35
